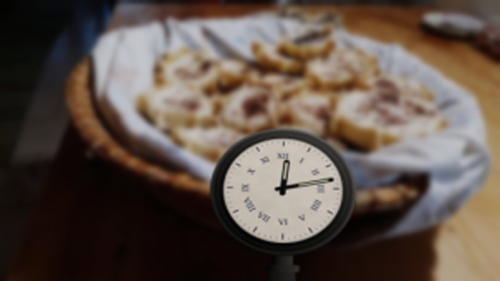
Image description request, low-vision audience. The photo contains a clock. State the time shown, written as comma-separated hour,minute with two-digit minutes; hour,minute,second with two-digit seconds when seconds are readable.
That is 12,13
